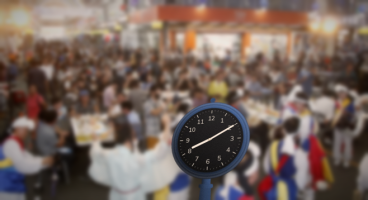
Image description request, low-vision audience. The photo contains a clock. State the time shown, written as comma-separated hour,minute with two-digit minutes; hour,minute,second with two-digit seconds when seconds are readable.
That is 8,10
